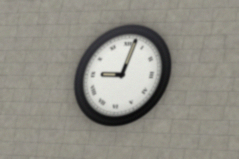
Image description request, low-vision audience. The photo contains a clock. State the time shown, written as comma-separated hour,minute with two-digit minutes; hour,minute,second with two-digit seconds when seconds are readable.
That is 9,02
